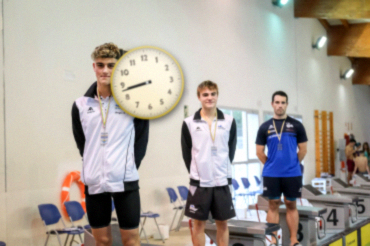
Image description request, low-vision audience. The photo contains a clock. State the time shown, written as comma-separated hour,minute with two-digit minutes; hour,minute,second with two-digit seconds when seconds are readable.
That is 8,43
